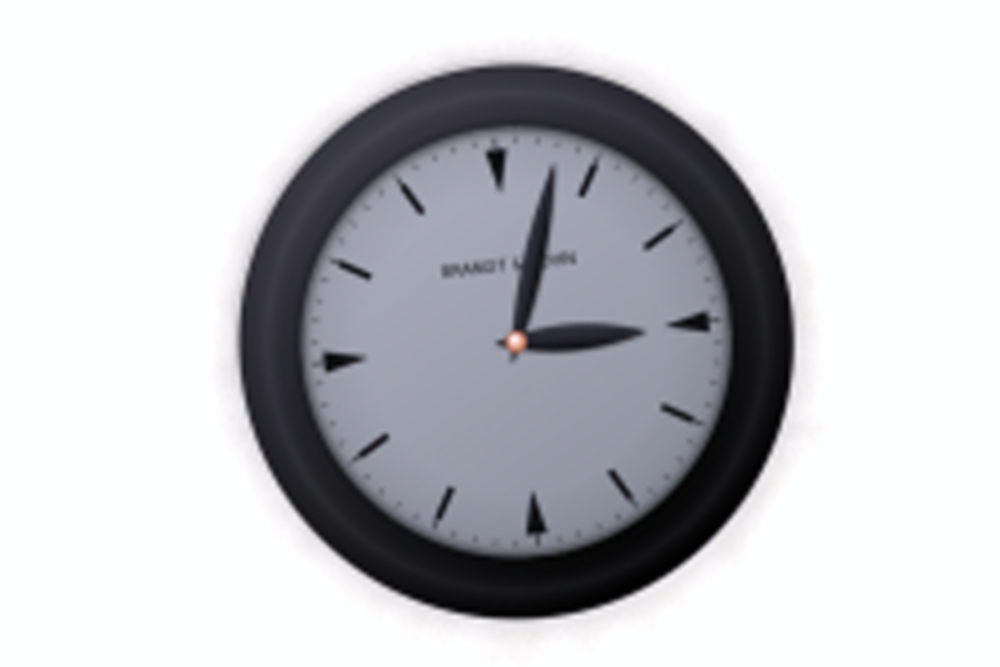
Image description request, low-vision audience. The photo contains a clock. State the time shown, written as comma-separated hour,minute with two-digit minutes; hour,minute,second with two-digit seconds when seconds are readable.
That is 3,03
